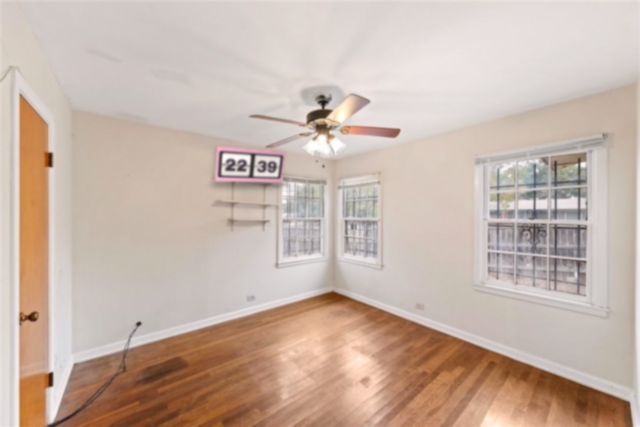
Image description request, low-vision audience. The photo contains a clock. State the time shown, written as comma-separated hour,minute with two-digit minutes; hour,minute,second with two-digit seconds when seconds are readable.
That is 22,39
